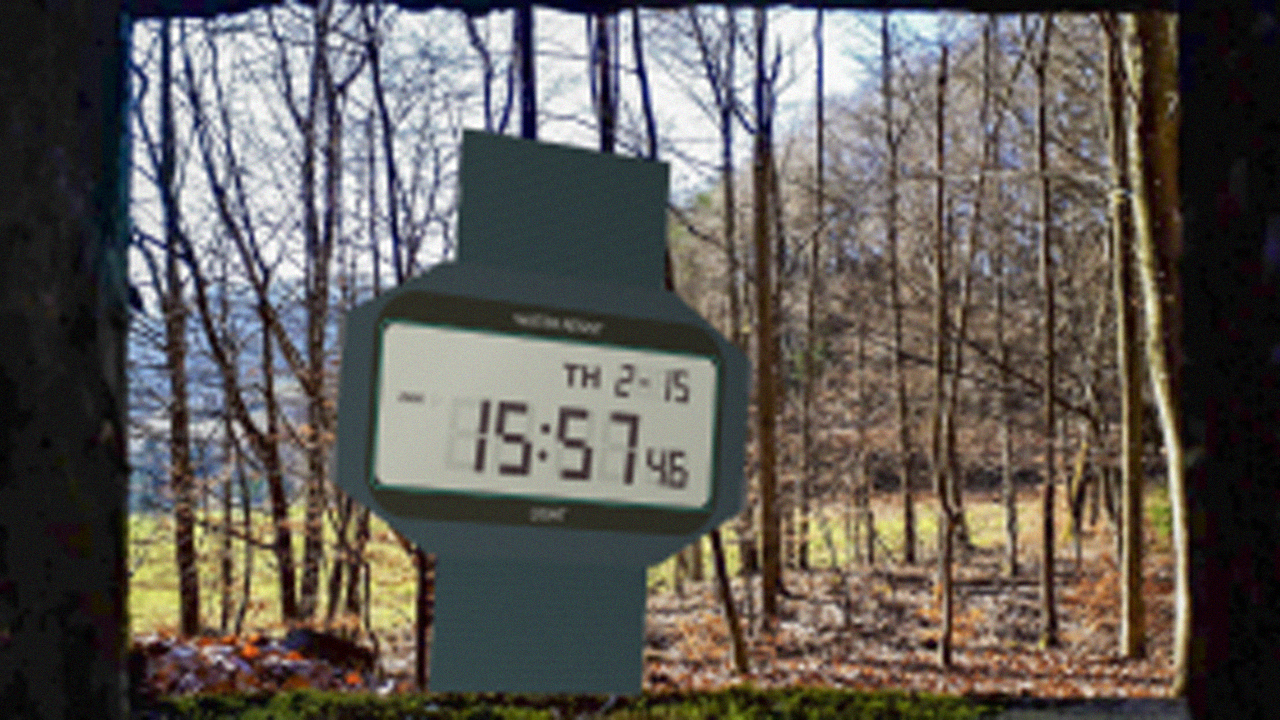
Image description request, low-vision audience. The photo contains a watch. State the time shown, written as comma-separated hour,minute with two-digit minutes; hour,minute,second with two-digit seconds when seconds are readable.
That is 15,57,46
